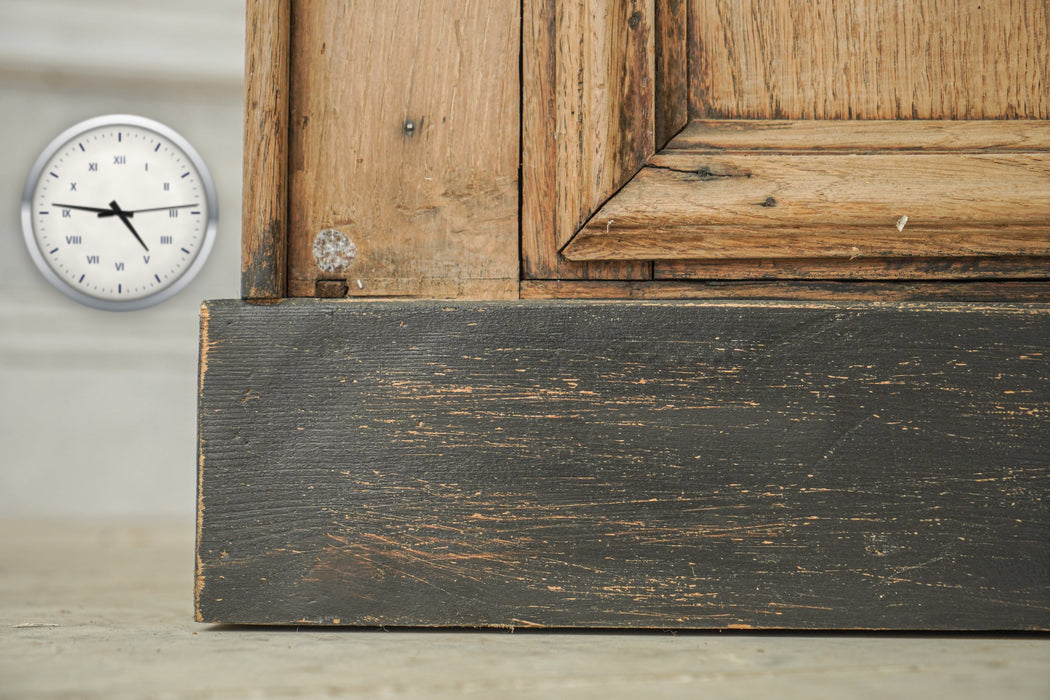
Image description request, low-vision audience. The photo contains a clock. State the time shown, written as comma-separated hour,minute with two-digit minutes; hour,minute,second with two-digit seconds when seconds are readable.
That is 4,46,14
